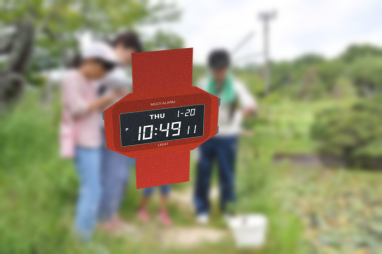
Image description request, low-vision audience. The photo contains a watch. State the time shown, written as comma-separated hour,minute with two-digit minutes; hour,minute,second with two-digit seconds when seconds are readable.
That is 10,49,11
